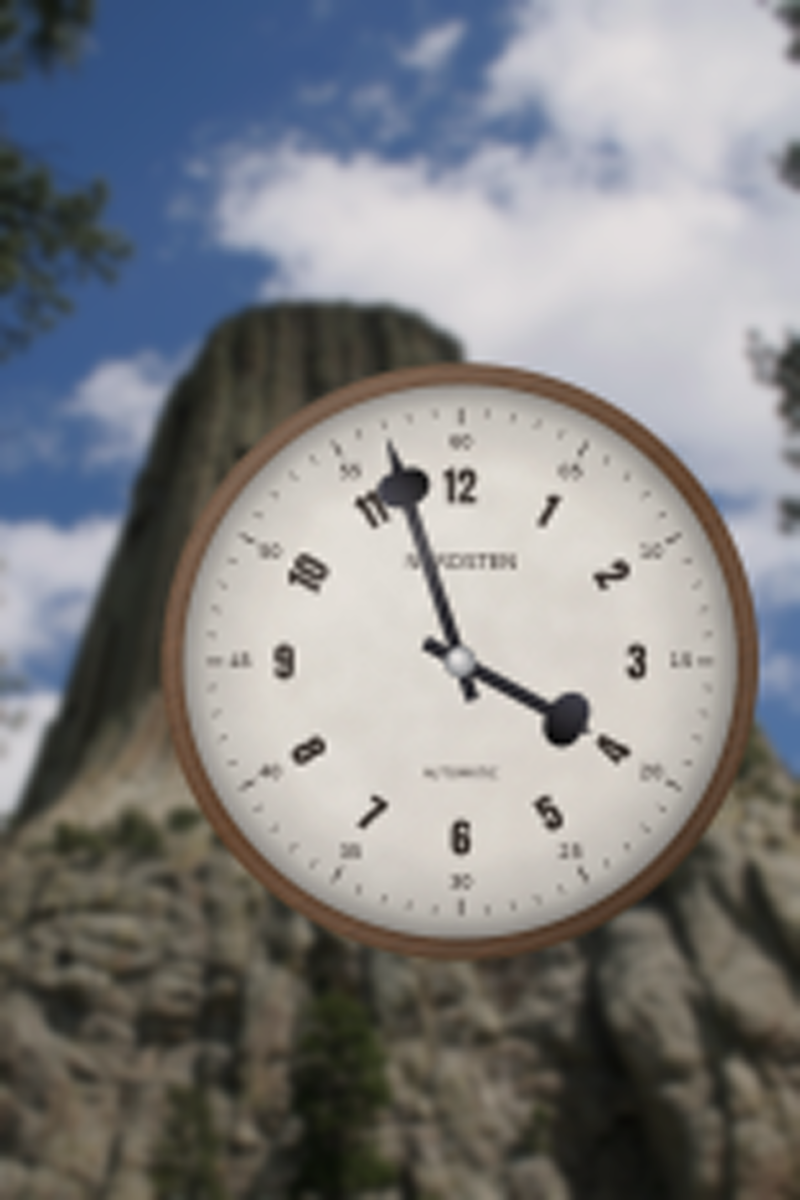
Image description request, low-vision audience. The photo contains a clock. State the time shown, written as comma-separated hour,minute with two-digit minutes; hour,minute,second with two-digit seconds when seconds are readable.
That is 3,57
